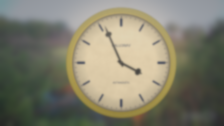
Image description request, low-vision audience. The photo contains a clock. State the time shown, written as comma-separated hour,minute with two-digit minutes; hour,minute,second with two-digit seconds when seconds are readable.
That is 3,56
